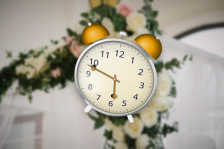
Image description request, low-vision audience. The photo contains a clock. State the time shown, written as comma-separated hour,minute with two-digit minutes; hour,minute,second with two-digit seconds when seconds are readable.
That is 5,48
